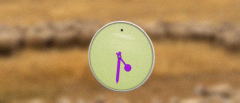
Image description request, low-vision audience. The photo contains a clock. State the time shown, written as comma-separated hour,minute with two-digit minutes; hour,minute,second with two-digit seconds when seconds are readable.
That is 4,30
